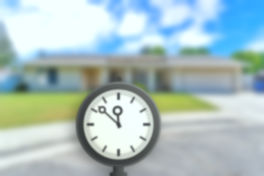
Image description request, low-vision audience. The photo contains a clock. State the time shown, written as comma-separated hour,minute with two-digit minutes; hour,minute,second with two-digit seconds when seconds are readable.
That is 11,52
